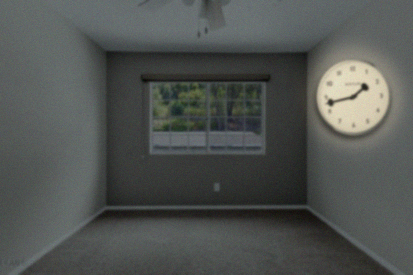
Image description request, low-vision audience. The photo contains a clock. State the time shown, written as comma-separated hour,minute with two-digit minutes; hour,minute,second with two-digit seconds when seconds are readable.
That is 1,43
